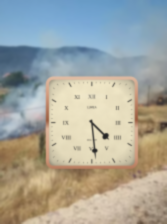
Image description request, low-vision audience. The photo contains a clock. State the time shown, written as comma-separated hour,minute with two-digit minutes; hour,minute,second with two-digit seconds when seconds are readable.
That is 4,29
